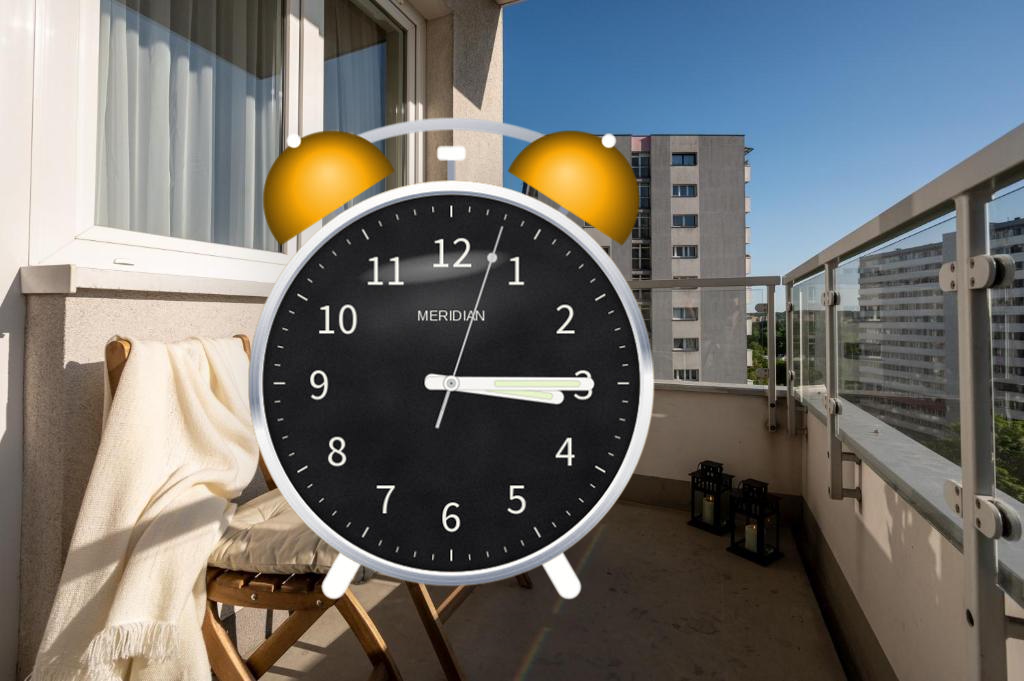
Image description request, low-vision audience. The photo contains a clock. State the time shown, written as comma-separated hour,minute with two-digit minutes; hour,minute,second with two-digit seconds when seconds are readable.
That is 3,15,03
